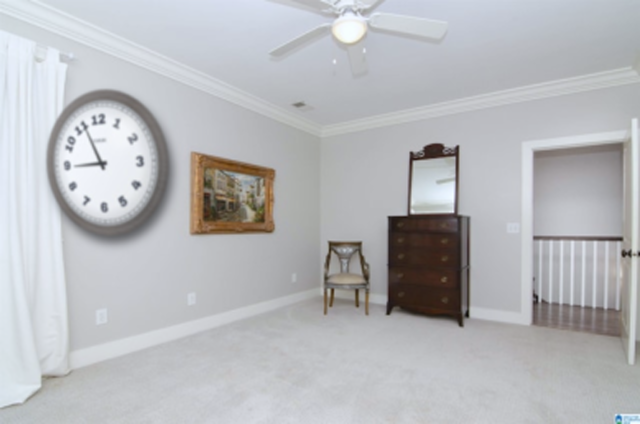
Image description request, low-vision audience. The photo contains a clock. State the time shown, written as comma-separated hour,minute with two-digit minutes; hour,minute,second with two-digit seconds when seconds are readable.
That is 8,56
